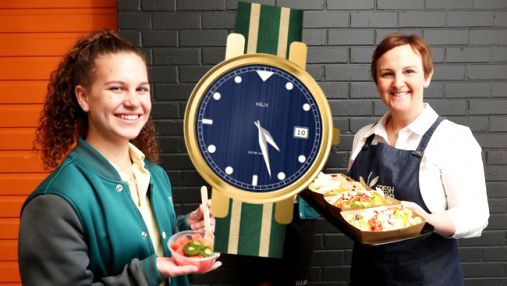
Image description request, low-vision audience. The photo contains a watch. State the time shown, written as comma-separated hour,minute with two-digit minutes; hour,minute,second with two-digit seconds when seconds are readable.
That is 4,27
